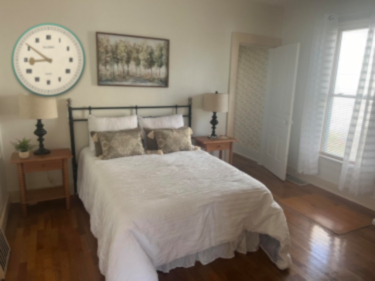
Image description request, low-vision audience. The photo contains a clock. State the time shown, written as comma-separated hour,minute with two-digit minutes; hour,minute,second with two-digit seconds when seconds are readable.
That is 8,51
